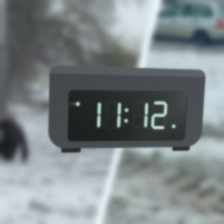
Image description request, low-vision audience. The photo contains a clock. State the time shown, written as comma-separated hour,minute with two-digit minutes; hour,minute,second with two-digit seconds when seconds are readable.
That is 11,12
